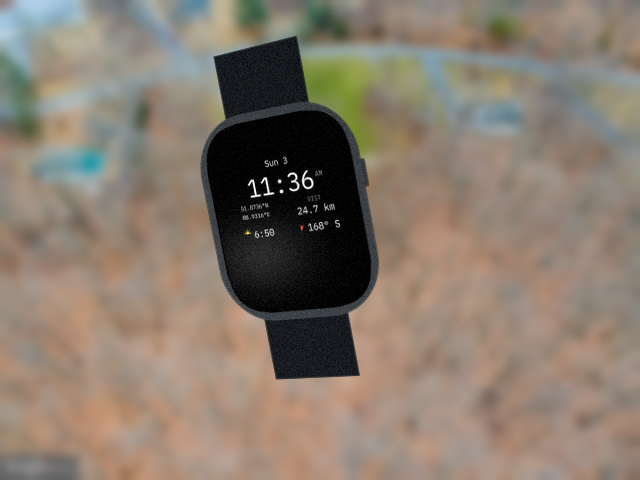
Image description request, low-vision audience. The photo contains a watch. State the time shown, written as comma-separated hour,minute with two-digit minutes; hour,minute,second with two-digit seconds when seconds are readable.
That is 11,36
